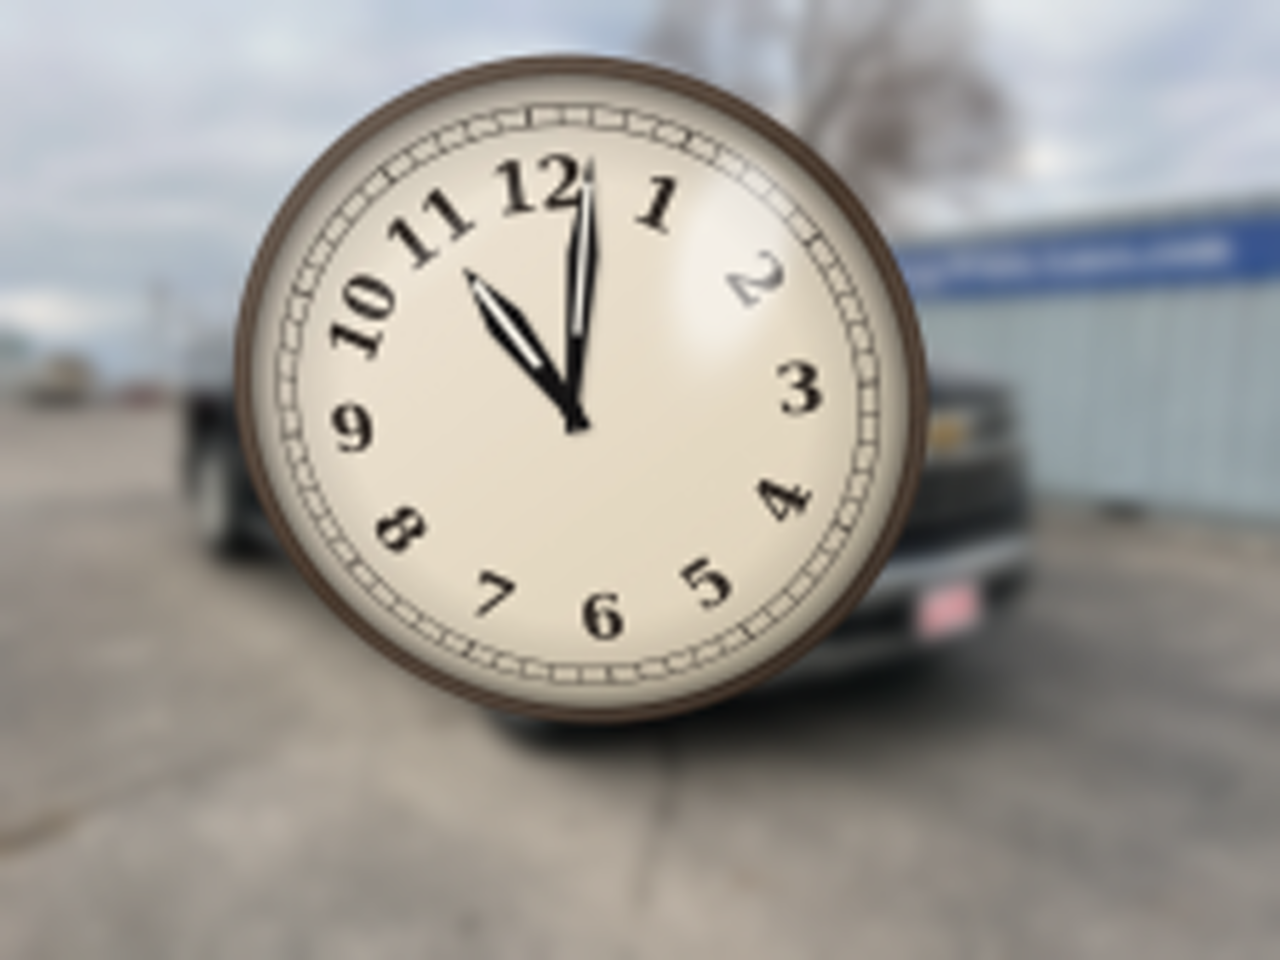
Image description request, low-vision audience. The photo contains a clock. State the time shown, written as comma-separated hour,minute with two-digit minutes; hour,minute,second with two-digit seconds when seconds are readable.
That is 11,02
